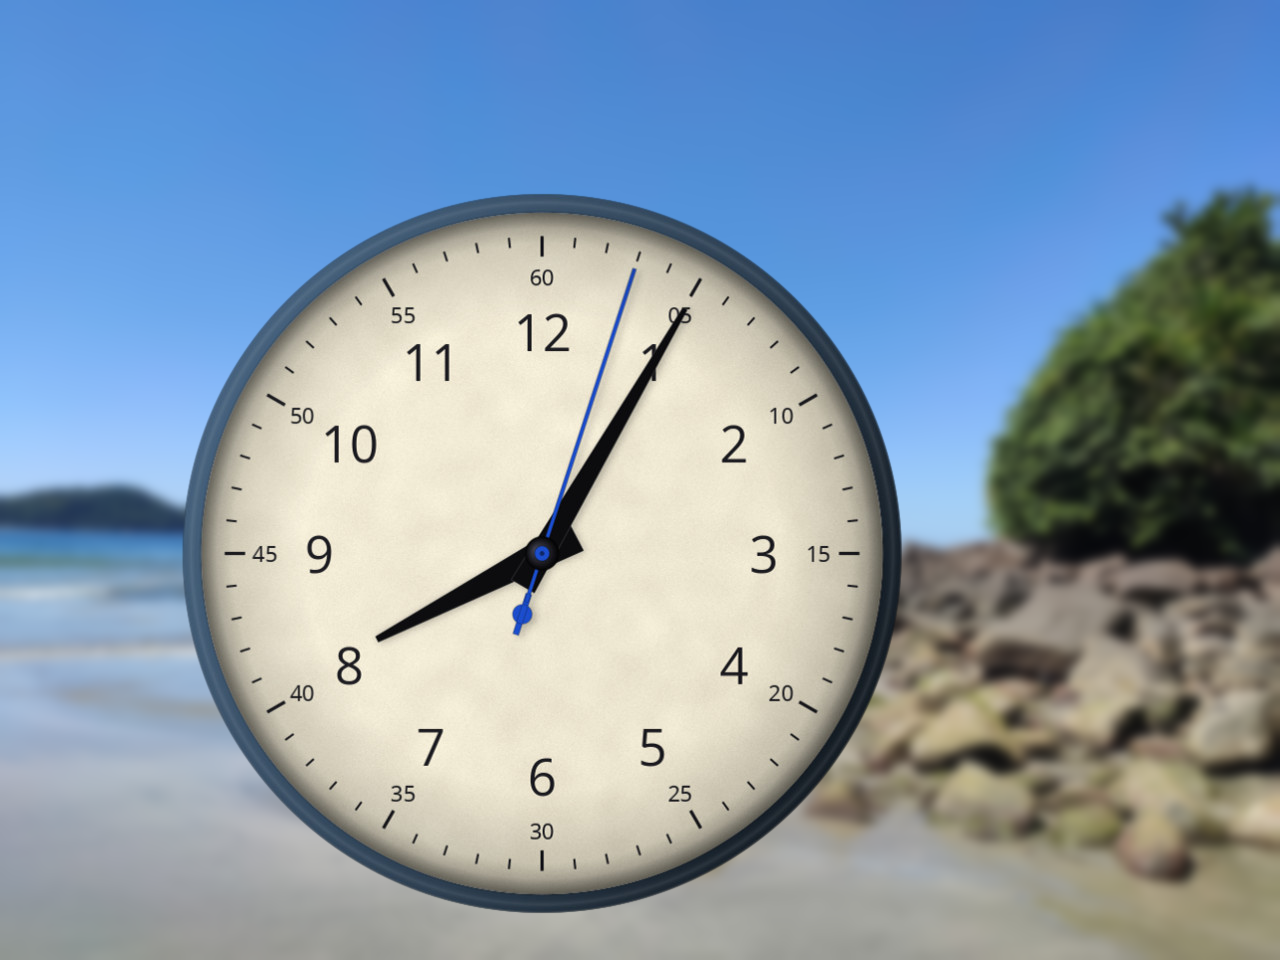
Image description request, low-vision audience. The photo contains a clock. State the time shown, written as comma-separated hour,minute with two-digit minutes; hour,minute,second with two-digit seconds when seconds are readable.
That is 8,05,03
